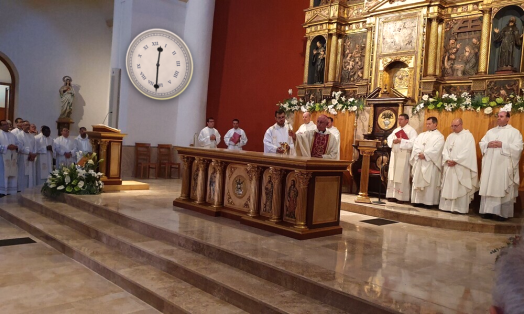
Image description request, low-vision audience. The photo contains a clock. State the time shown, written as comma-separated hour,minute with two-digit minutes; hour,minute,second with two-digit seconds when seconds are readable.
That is 12,32
